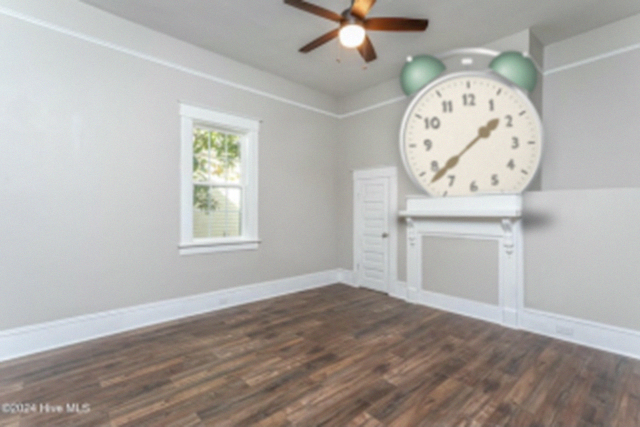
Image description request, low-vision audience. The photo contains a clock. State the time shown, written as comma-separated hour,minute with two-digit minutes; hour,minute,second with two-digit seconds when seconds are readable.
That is 1,38
